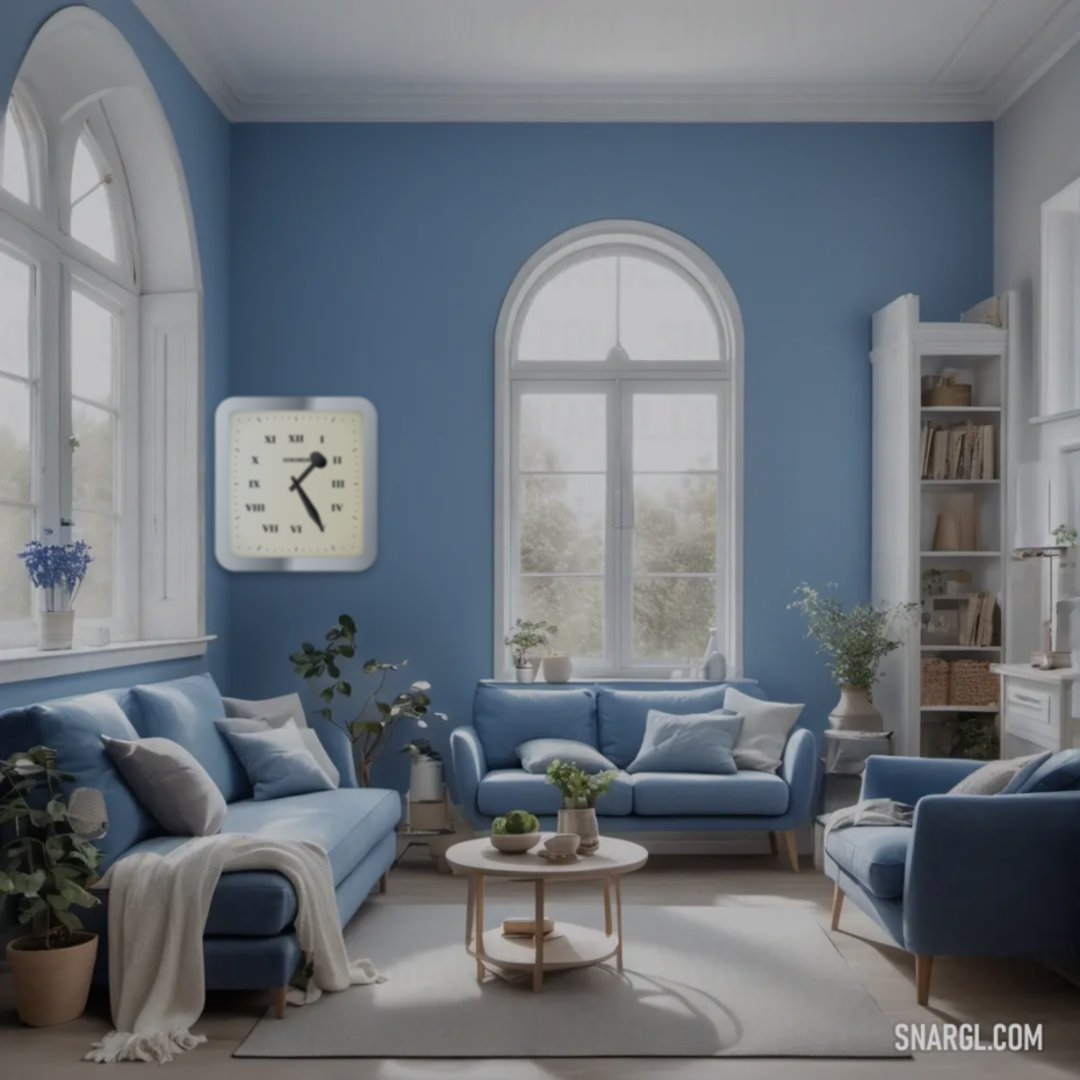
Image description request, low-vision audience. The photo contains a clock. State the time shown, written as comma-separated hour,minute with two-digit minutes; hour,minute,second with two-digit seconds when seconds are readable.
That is 1,25
